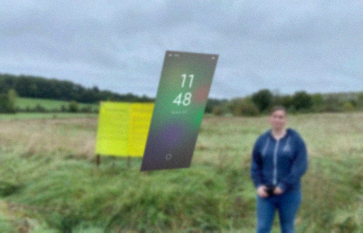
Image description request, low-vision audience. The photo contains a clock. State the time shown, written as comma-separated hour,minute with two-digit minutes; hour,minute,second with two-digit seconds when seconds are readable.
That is 11,48
